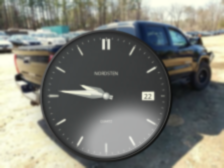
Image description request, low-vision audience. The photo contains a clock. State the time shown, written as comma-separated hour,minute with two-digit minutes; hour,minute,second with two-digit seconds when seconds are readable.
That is 9,46
